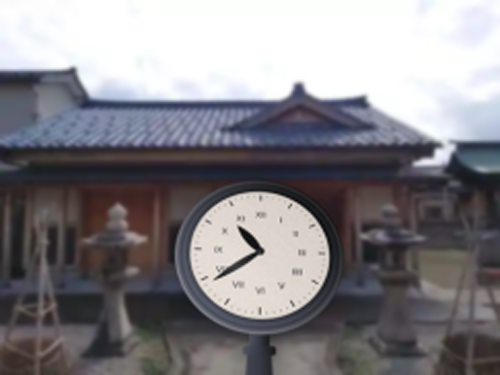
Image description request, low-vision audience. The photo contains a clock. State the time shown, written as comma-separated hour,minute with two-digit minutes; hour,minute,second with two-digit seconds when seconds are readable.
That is 10,39
